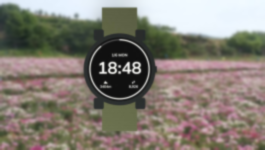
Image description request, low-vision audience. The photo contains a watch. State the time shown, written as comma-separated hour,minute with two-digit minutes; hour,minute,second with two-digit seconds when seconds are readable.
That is 18,48
